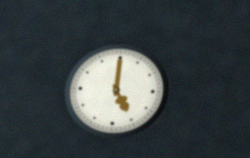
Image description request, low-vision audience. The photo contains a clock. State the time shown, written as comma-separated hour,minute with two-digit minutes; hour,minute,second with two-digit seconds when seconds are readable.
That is 5,00
